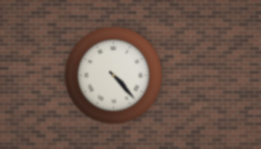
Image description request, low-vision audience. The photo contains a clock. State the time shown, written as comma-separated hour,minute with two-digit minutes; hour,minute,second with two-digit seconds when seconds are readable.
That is 4,23
